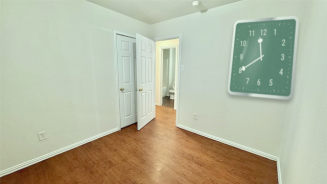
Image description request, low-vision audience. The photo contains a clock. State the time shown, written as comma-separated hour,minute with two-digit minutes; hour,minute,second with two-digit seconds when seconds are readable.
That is 11,40
